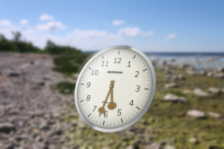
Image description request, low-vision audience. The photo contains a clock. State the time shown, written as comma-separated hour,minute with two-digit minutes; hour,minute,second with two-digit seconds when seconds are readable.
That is 5,32
